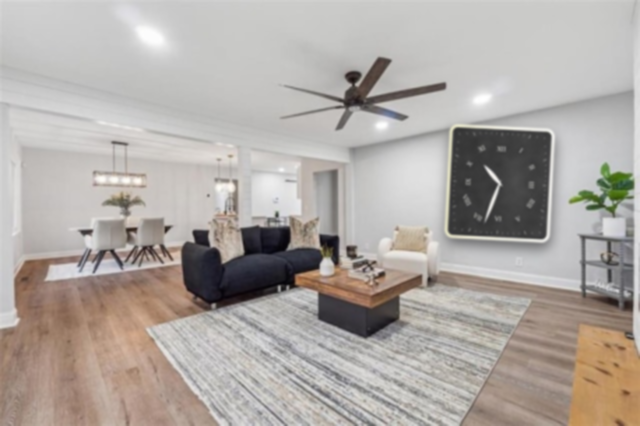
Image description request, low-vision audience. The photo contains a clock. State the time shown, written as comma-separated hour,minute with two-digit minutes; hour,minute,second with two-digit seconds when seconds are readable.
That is 10,33
